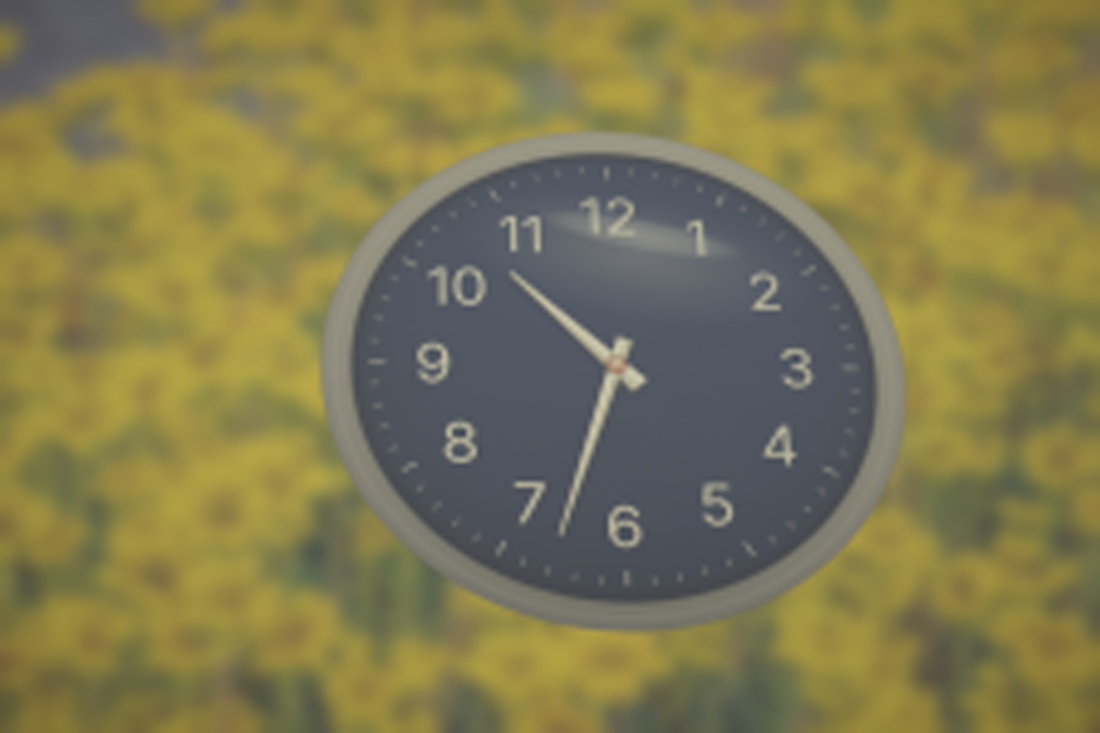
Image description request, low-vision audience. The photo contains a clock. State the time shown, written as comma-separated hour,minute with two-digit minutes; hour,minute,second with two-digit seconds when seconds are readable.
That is 10,33
